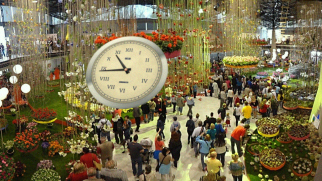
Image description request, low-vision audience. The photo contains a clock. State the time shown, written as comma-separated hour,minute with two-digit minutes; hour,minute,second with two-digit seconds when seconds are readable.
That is 10,44
